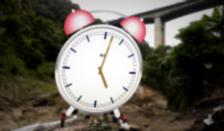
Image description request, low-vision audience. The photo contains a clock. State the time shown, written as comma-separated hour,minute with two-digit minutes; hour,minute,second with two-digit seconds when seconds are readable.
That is 5,02
